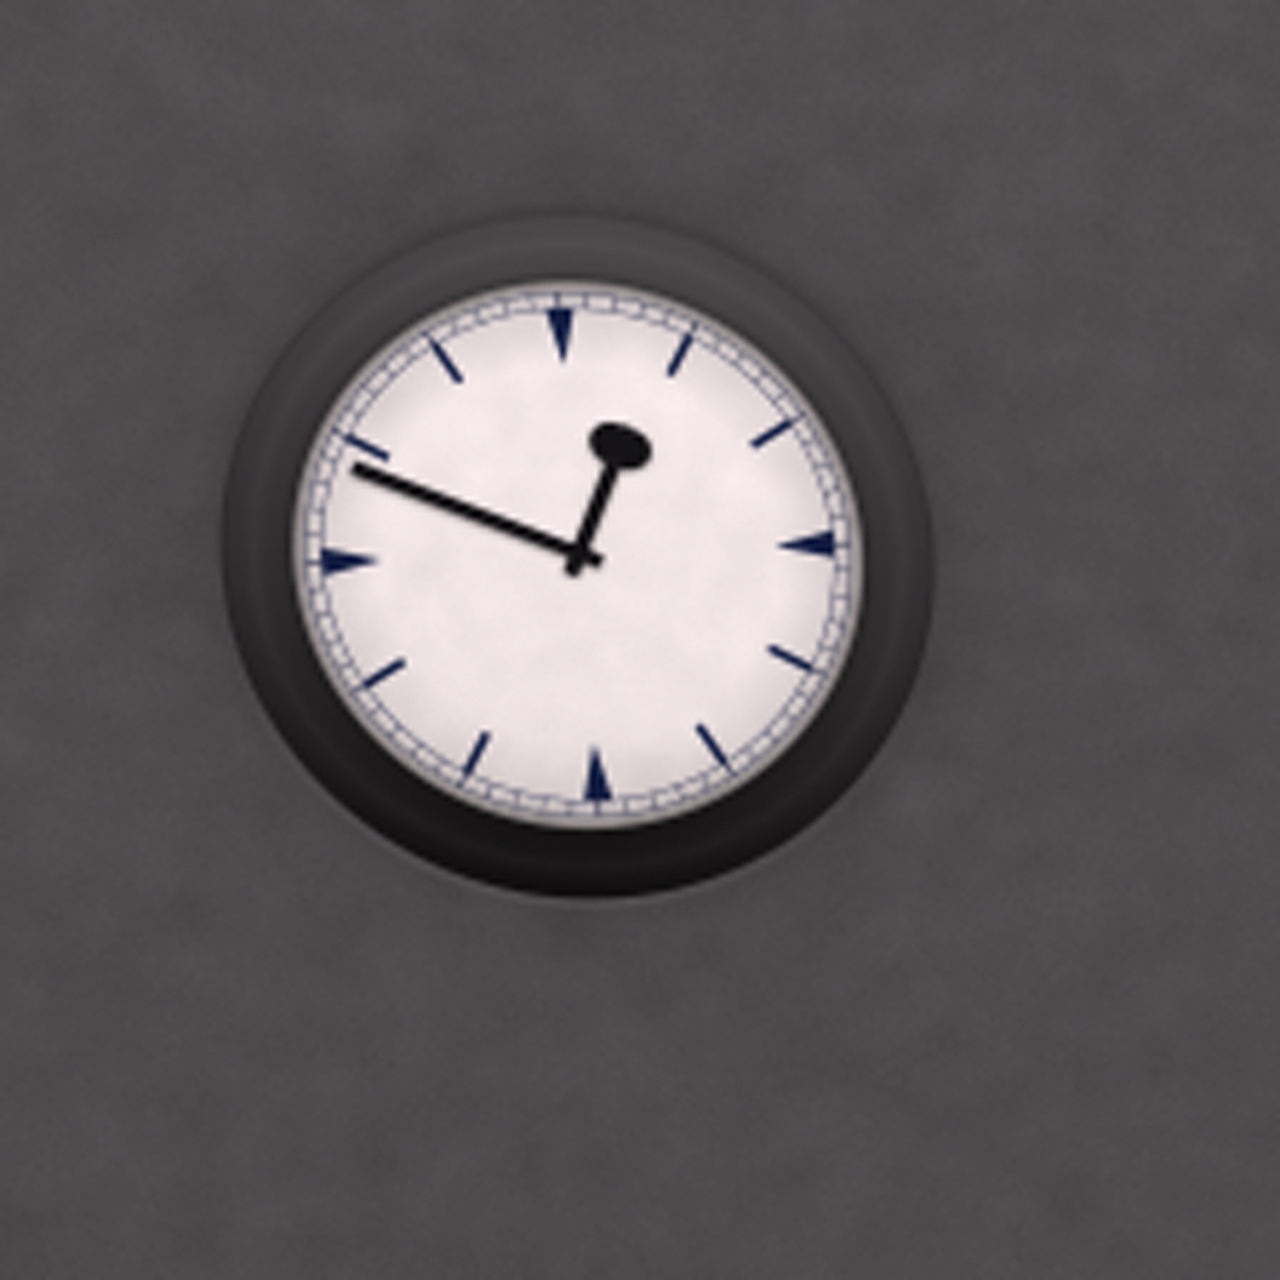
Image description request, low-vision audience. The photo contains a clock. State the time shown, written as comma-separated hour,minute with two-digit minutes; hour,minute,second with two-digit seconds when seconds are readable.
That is 12,49
